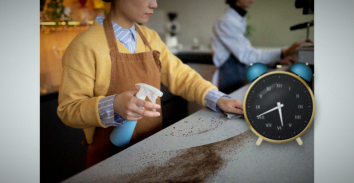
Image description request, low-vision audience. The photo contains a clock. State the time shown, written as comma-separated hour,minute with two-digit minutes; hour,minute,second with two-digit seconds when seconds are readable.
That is 5,41
